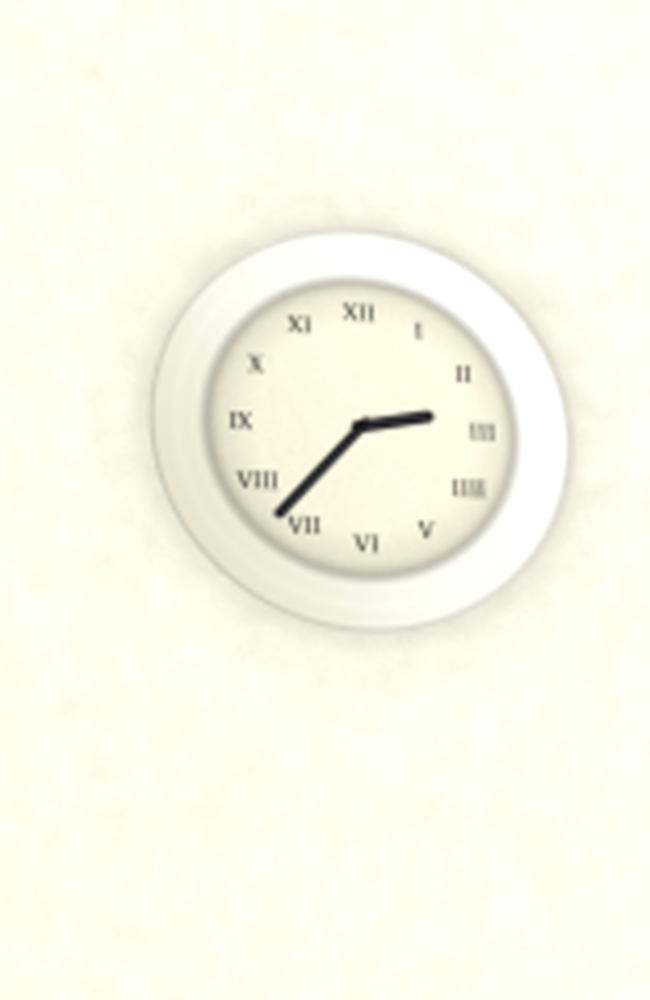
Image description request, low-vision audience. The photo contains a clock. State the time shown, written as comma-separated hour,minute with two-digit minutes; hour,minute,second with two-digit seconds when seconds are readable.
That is 2,37
